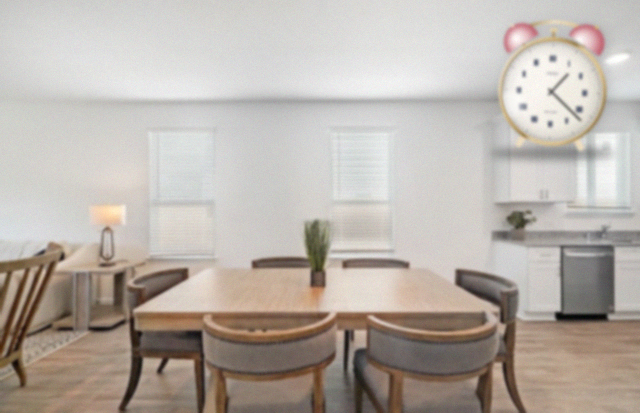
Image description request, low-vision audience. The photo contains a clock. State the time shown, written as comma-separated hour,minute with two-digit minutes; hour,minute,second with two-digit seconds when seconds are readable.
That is 1,22
